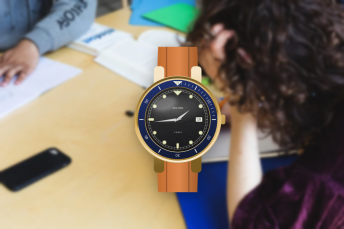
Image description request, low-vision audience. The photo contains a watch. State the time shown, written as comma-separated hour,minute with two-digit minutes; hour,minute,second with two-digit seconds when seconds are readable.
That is 1,44
